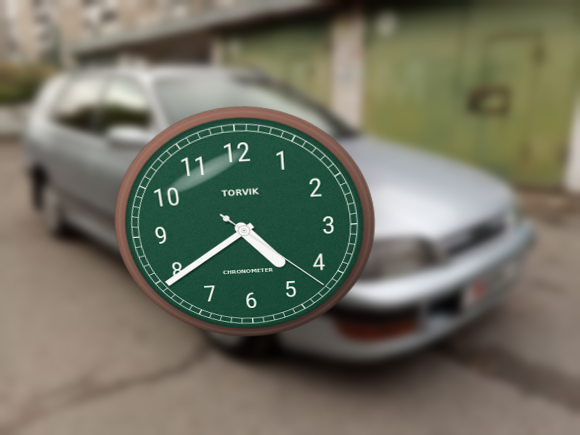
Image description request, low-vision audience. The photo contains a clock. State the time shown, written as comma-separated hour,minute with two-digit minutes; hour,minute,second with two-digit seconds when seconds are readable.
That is 4,39,22
